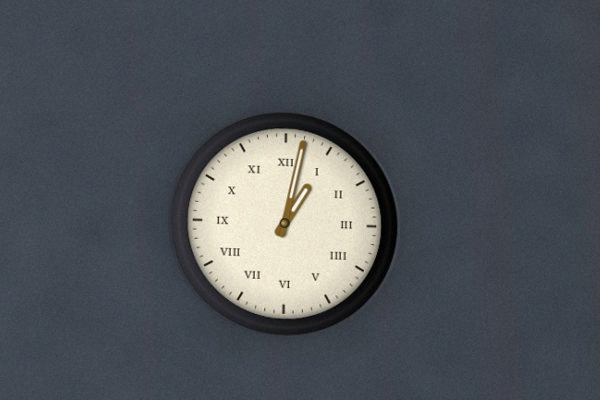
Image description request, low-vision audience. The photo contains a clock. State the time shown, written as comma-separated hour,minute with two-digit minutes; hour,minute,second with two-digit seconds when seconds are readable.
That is 1,02
